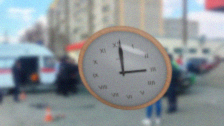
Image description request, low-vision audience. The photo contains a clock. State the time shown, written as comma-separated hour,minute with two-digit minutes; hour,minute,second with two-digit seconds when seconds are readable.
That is 3,01
